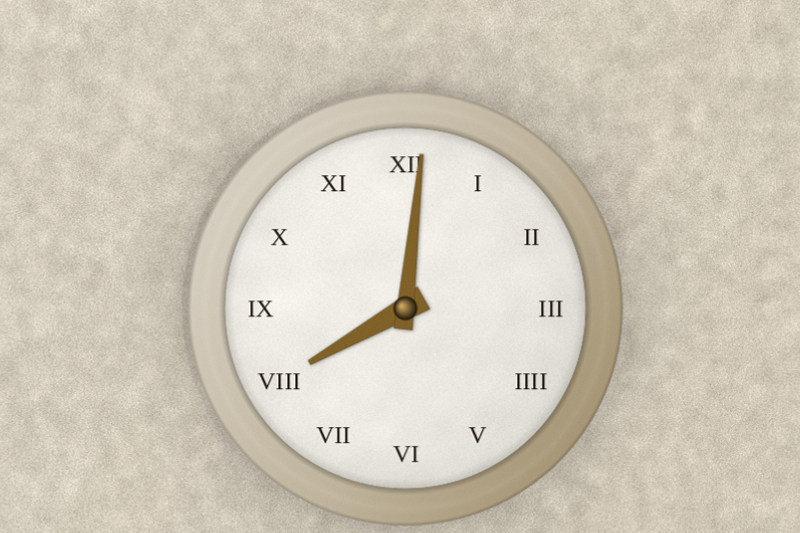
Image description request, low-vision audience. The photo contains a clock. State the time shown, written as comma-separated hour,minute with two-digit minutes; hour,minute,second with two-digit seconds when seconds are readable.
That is 8,01
